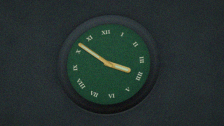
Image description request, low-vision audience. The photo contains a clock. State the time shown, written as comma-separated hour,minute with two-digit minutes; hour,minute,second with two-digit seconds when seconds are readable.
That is 3,52
